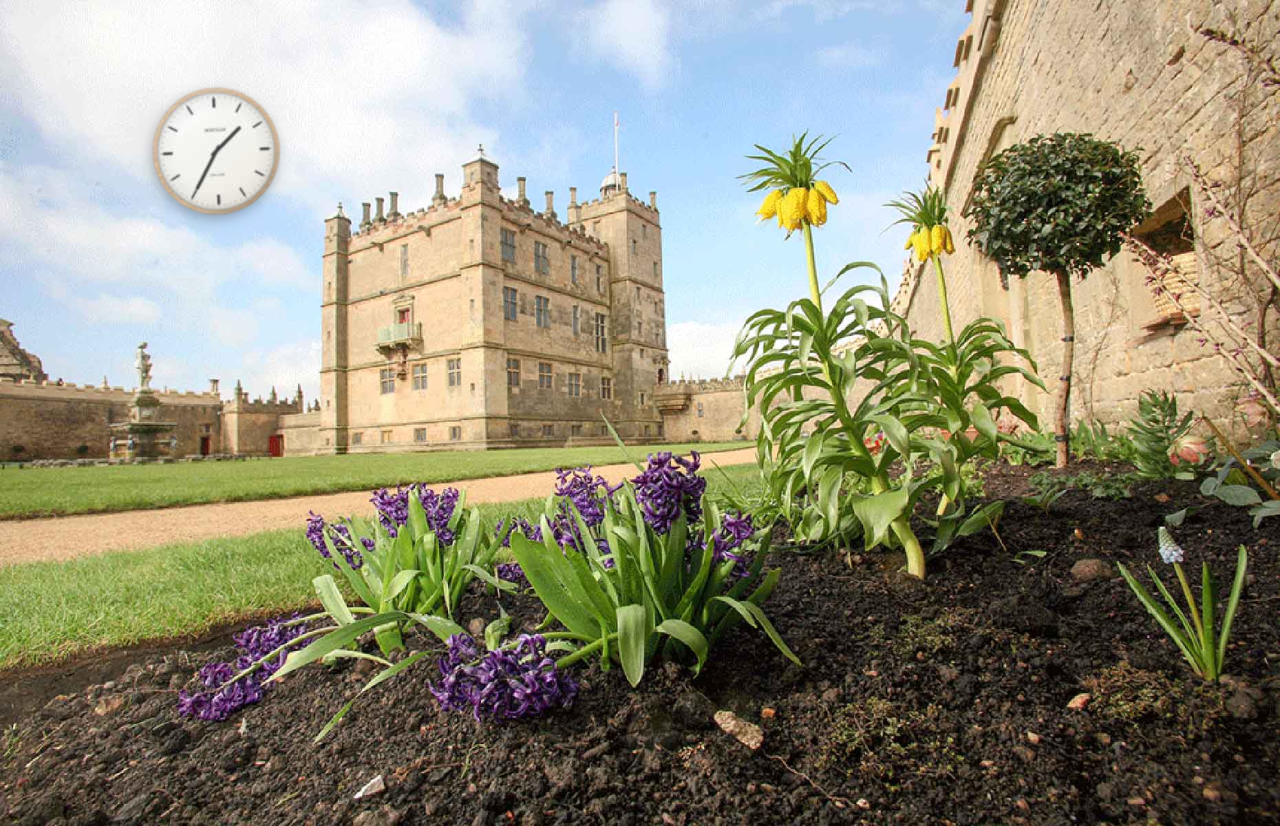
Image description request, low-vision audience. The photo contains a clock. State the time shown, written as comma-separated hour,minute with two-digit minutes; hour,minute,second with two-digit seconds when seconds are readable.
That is 1,35
